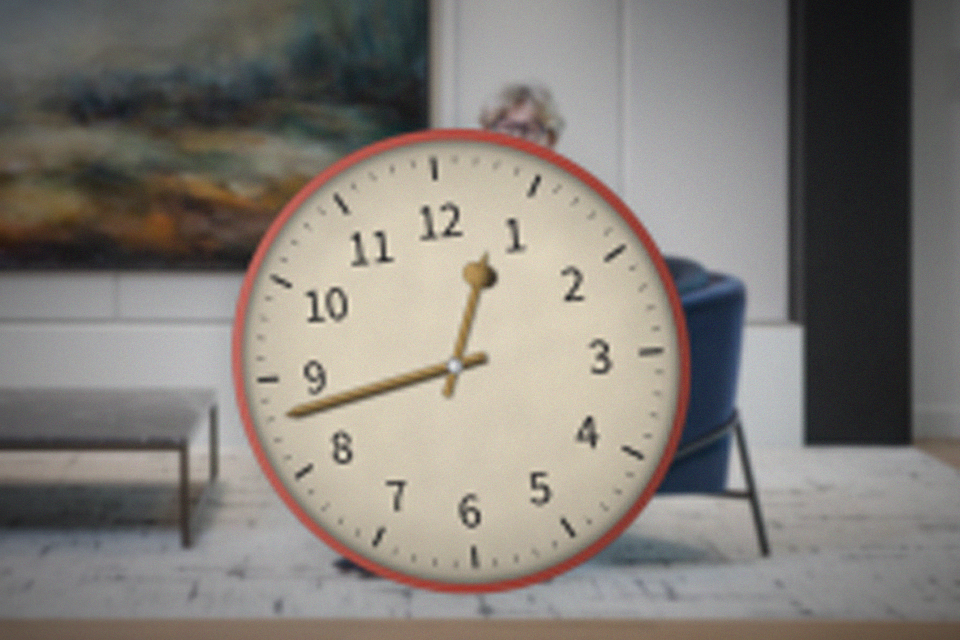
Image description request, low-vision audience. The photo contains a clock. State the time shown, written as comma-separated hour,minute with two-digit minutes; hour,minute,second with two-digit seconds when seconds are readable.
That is 12,43
